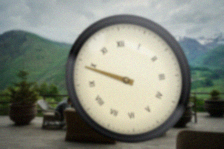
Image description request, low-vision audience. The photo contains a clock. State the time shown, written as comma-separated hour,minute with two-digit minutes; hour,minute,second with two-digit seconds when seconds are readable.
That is 9,49
